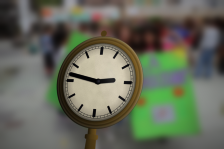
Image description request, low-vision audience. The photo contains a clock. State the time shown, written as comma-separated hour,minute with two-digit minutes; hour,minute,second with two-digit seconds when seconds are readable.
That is 2,47
